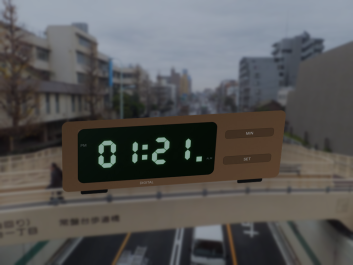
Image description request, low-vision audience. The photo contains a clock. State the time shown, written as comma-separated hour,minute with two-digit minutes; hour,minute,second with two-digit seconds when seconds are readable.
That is 1,21
